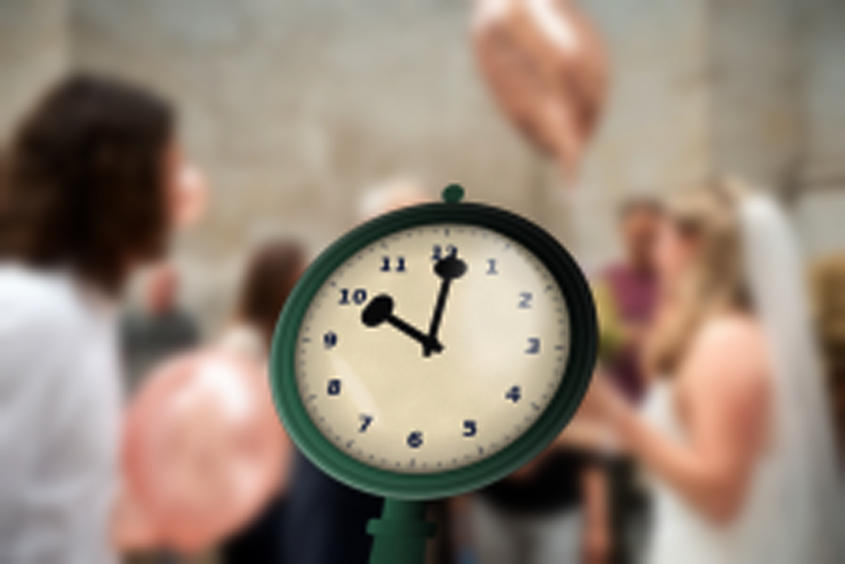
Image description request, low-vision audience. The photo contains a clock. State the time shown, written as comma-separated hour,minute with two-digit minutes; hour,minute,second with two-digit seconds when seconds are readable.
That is 10,01
